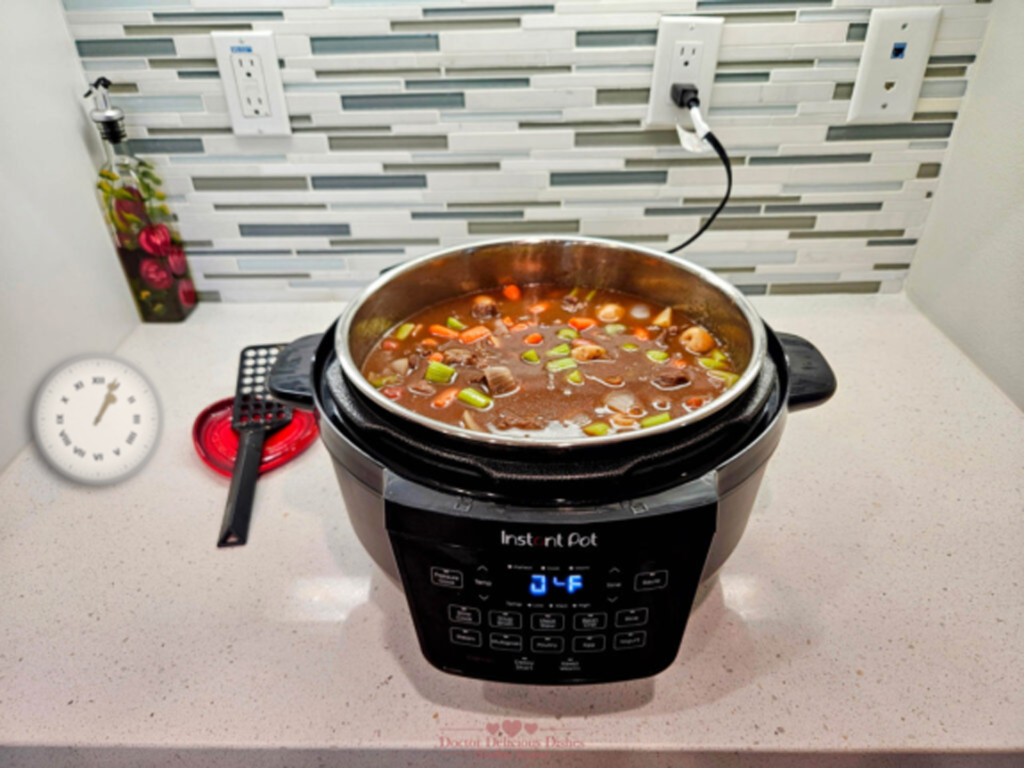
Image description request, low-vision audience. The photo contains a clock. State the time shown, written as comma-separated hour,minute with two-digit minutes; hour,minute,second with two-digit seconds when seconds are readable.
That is 1,04
